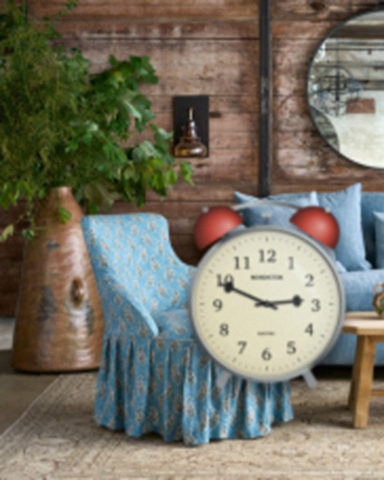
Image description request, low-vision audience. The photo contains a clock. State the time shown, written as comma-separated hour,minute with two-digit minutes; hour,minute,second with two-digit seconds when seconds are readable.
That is 2,49
